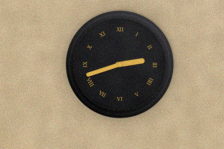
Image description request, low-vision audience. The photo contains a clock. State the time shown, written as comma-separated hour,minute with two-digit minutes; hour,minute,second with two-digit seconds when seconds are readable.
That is 2,42
